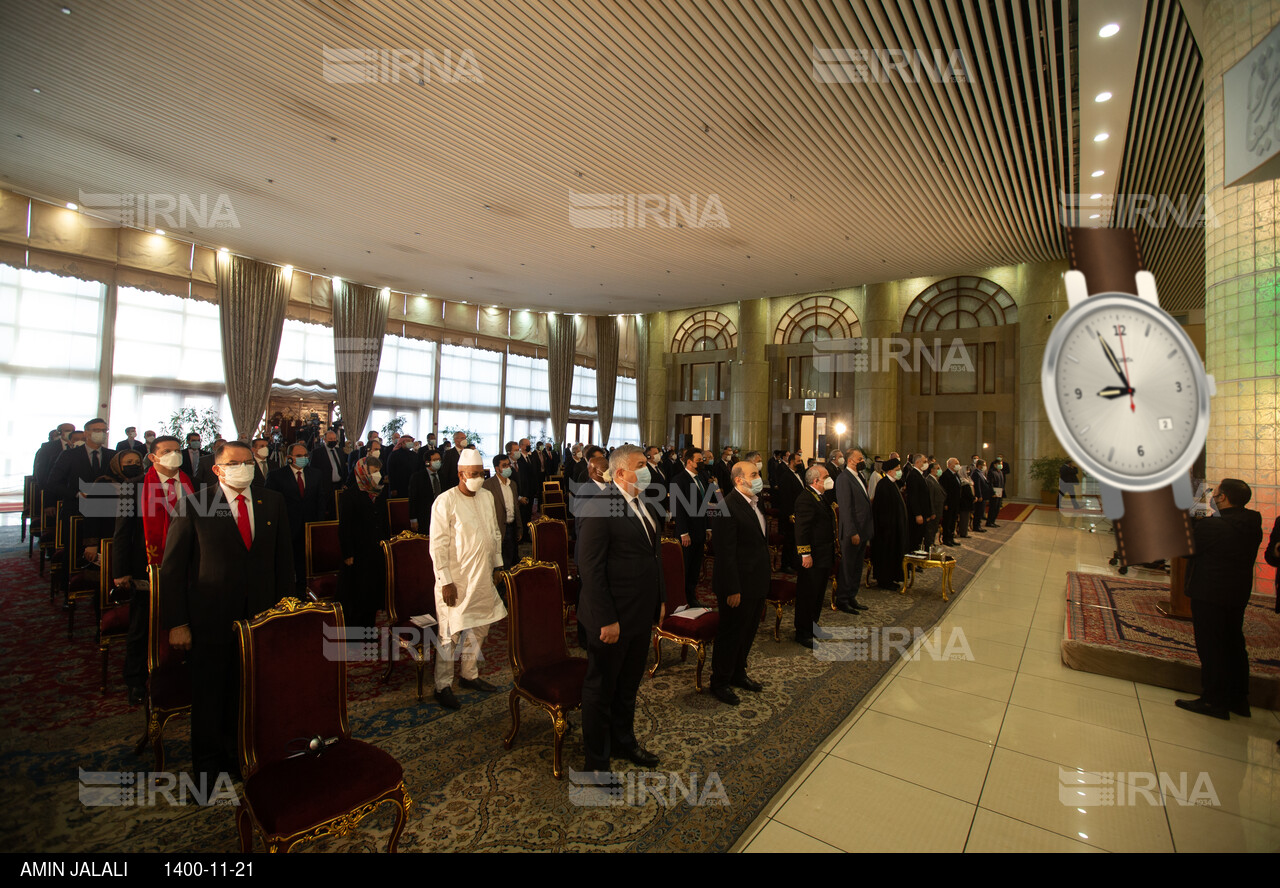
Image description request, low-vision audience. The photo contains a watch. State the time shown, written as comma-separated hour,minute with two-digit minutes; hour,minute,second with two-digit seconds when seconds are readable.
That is 8,56,00
